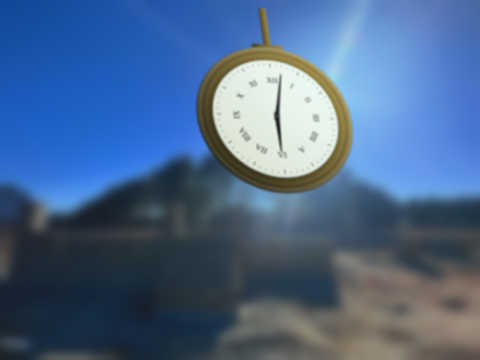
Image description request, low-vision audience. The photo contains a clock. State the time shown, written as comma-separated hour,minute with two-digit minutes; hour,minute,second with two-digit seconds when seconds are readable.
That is 6,02
